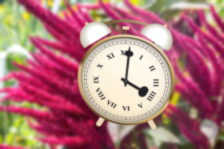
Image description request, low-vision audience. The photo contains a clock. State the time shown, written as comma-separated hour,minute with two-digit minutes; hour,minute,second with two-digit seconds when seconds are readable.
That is 4,01
